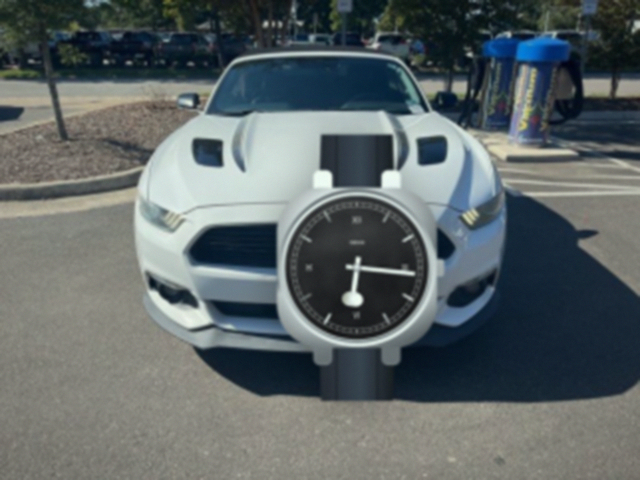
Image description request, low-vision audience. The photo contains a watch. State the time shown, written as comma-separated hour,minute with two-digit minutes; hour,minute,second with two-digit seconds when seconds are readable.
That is 6,16
